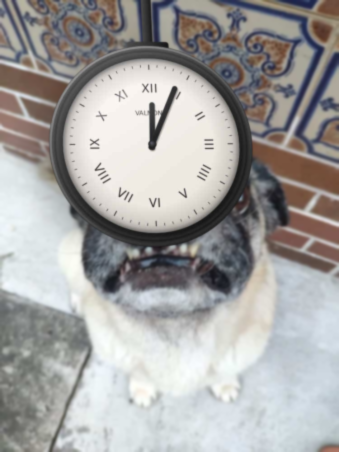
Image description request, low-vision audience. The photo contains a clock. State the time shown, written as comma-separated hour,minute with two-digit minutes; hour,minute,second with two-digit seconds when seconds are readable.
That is 12,04
